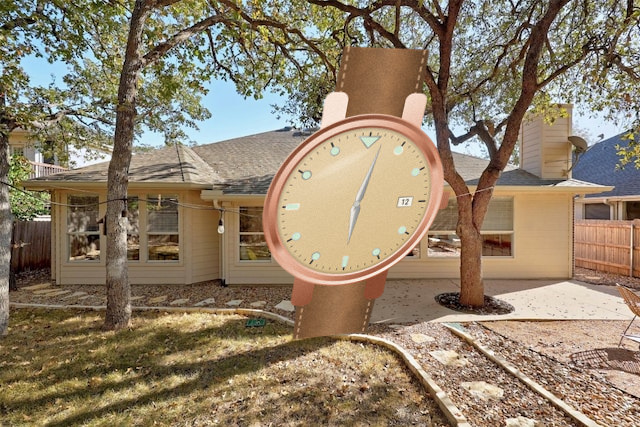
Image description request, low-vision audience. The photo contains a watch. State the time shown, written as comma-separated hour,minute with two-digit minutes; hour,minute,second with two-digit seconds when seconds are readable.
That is 6,02
